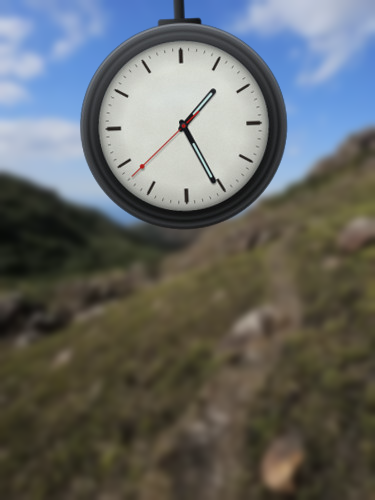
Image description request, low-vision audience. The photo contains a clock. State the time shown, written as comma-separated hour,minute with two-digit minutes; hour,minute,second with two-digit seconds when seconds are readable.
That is 1,25,38
